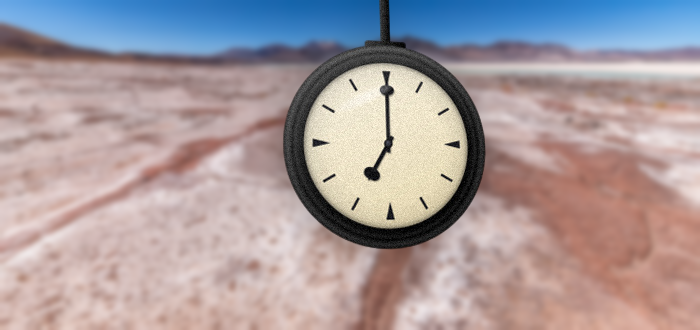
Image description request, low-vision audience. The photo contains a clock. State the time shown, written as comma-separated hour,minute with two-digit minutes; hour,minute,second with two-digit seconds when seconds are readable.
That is 7,00
